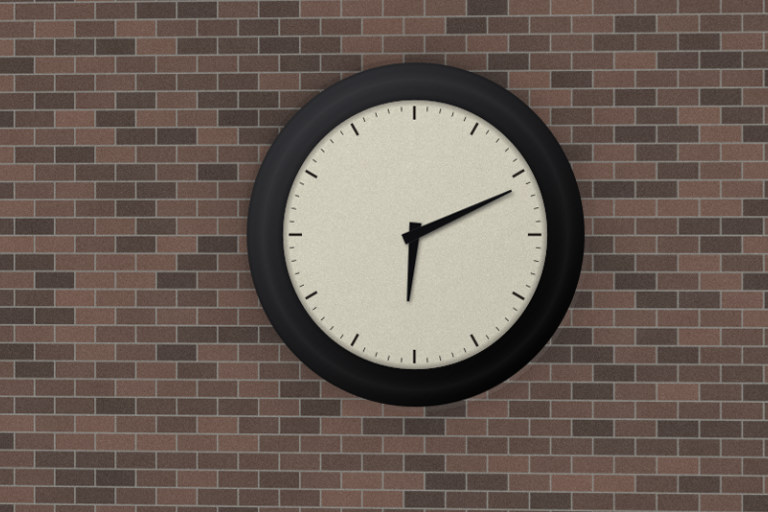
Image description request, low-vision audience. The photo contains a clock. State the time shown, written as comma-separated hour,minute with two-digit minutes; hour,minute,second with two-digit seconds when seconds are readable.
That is 6,11
